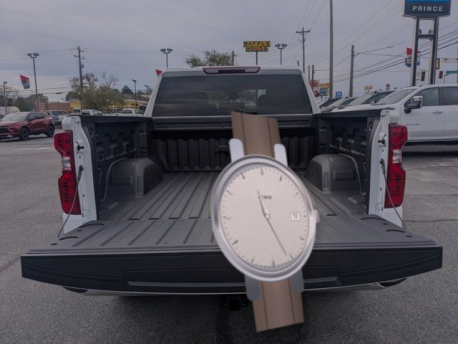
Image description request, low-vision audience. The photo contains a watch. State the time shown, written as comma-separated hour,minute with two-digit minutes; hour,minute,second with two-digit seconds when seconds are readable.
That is 11,26
